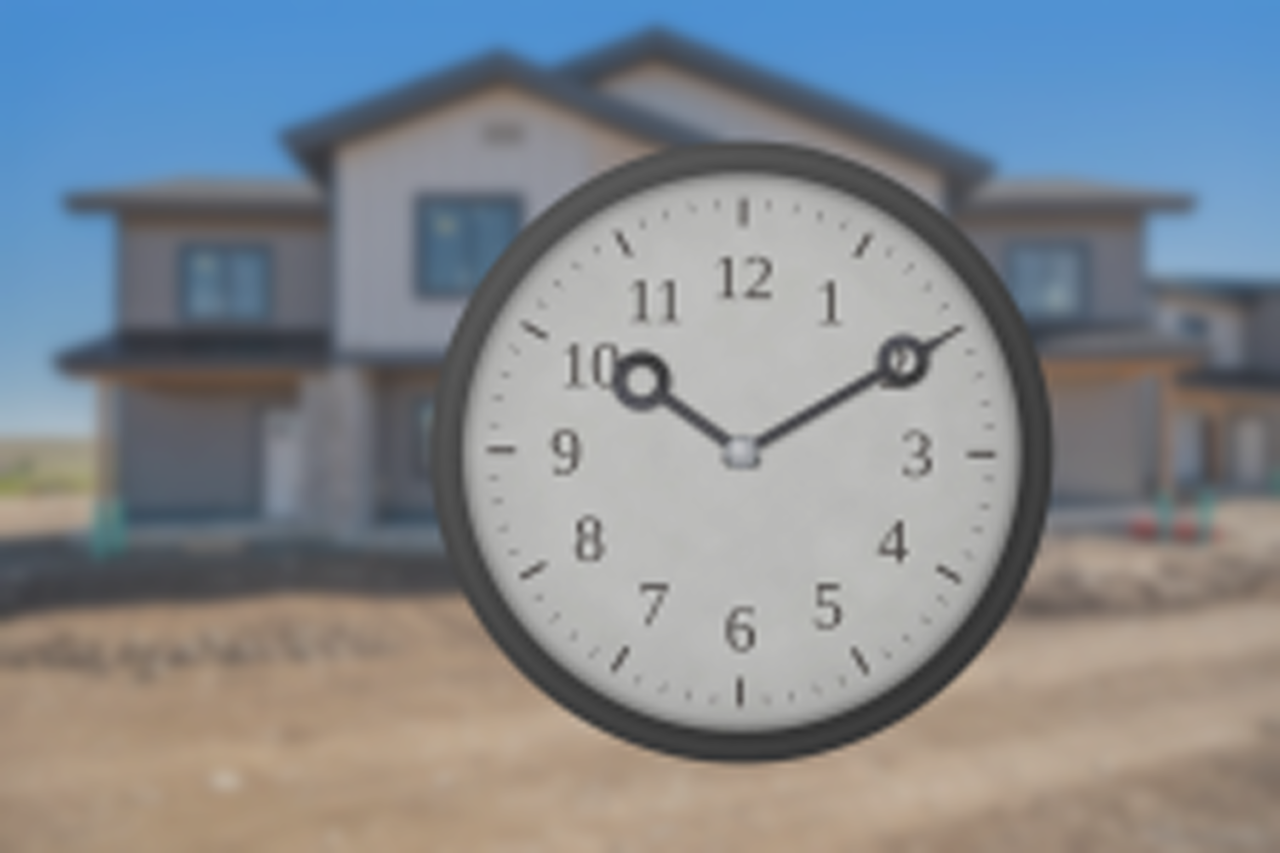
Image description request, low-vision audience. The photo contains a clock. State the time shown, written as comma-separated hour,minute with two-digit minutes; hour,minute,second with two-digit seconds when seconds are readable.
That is 10,10
